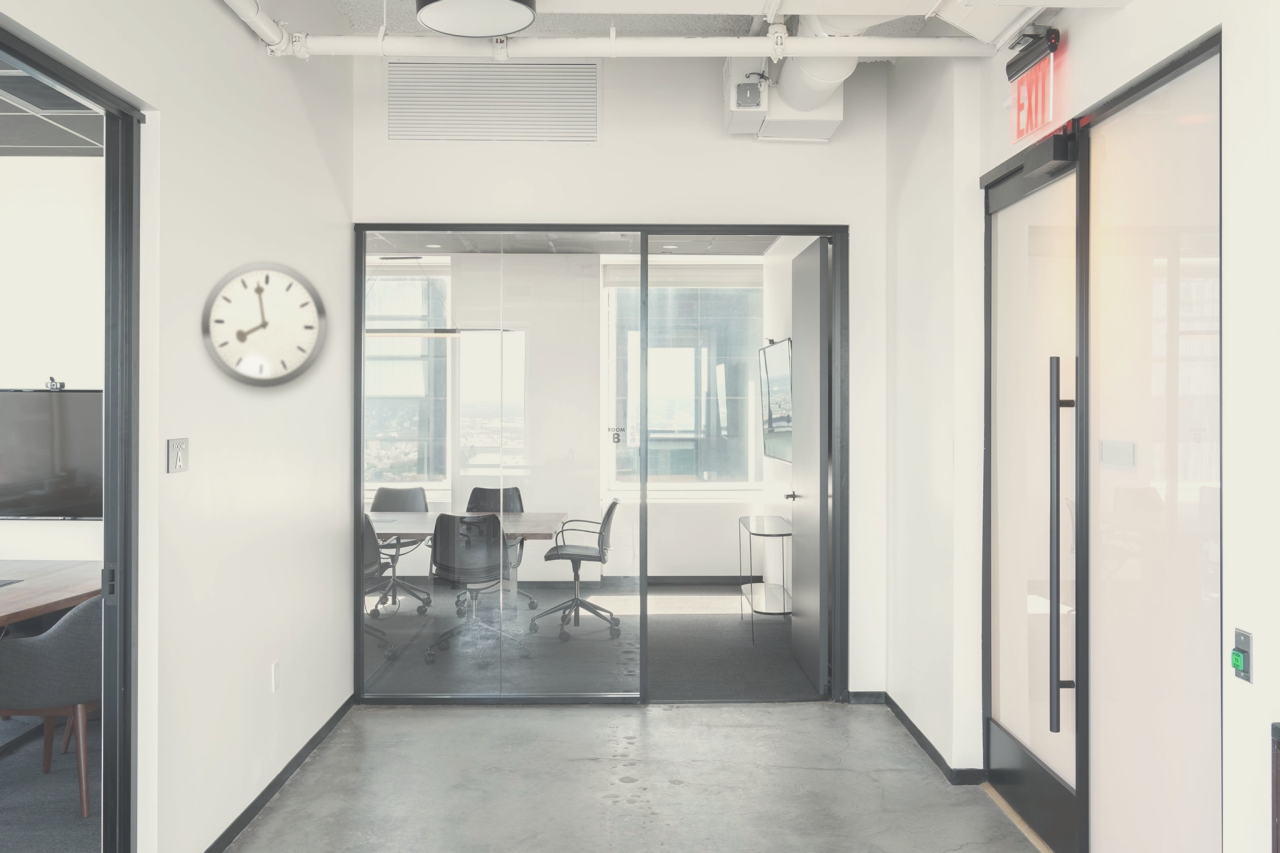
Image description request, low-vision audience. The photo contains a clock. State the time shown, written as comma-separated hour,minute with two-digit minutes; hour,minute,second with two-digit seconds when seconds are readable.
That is 7,58
